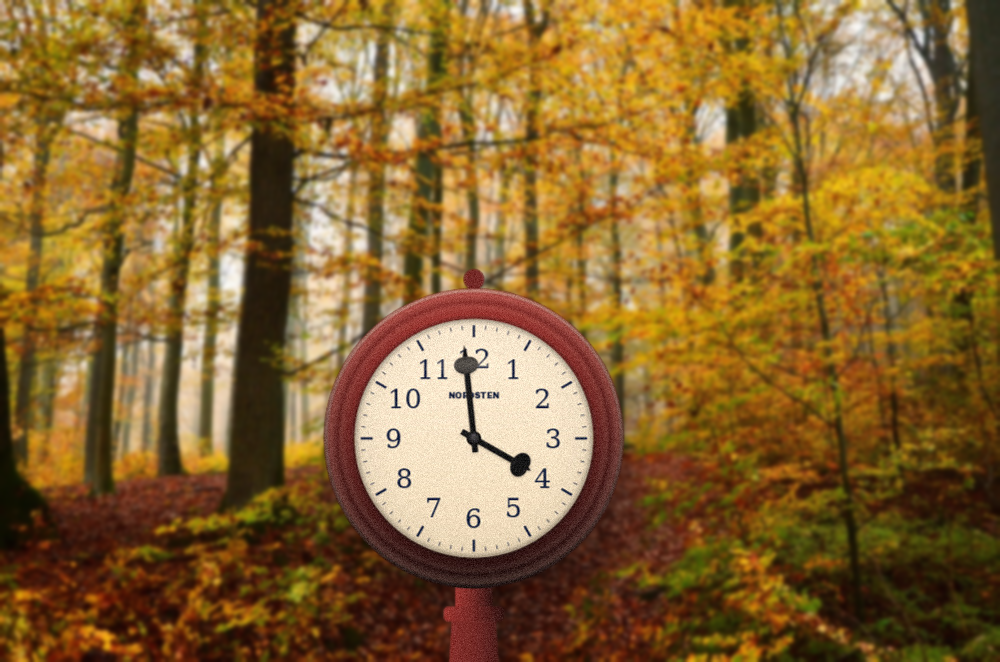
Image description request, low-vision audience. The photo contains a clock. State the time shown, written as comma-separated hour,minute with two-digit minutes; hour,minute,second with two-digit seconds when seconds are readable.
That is 3,59
